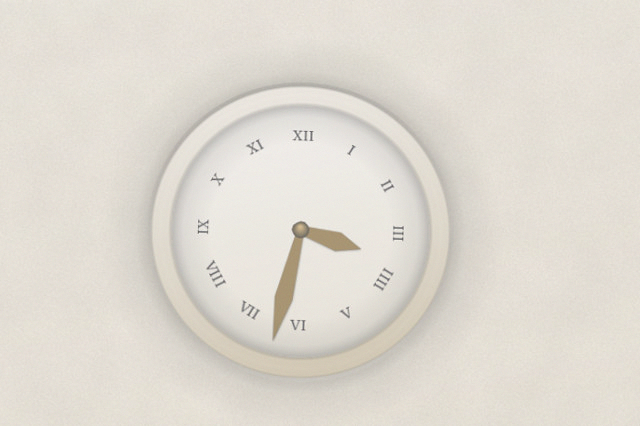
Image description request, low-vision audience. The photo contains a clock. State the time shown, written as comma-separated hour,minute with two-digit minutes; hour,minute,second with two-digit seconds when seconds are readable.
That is 3,32
